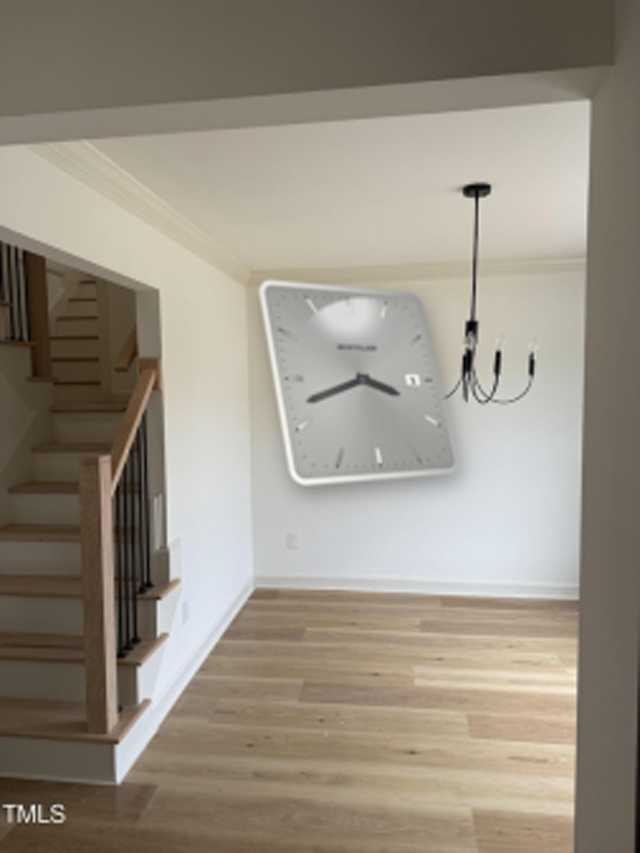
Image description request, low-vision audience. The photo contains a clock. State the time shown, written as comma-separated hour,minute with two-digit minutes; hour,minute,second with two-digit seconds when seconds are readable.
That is 3,42
